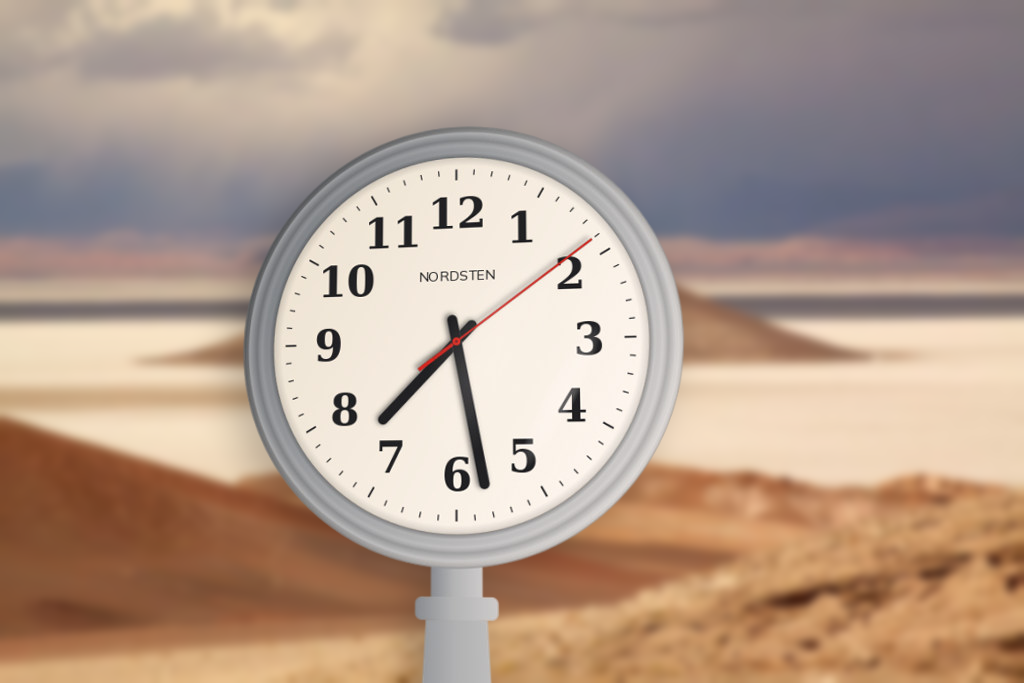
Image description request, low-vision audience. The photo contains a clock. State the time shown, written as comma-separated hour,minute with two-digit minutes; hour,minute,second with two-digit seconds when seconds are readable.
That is 7,28,09
